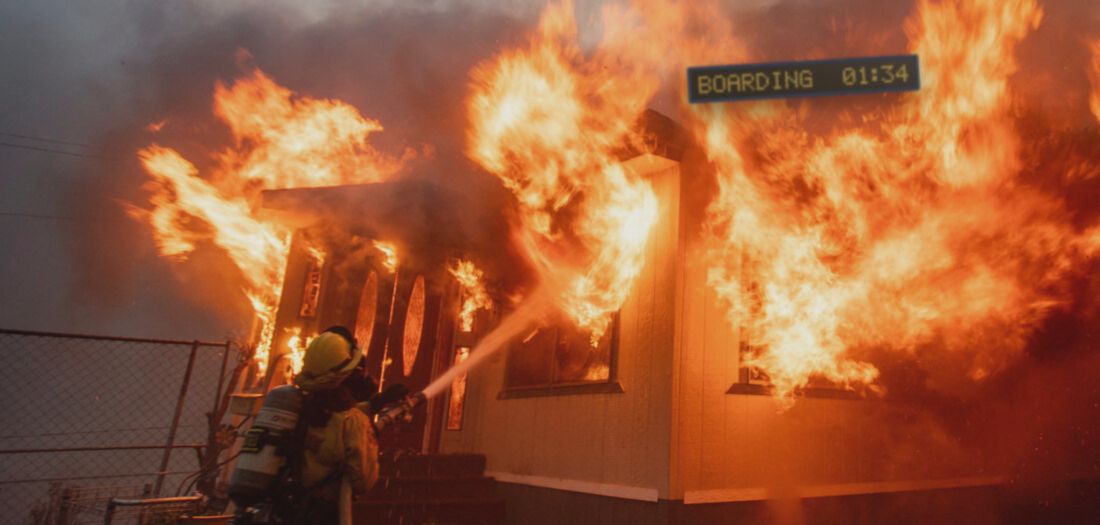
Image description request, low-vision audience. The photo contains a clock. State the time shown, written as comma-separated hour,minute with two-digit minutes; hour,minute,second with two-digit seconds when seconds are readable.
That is 1,34
